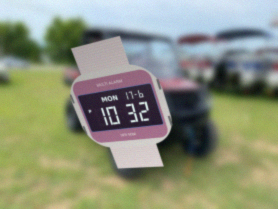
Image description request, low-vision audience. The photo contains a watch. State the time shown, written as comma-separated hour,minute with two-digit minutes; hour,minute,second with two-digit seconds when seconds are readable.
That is 10,32
